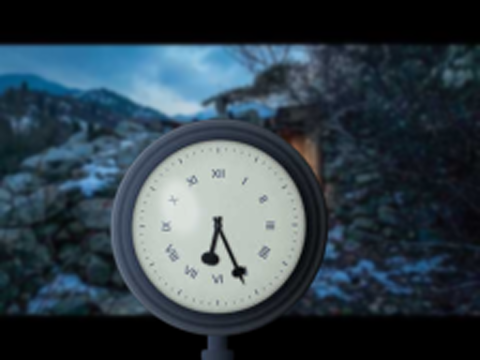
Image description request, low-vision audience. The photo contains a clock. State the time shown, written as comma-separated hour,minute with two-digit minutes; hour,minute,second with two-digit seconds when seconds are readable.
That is 6,26
